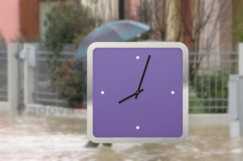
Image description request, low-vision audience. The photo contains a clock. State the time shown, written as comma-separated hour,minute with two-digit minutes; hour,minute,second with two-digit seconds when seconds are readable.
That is 8,03
